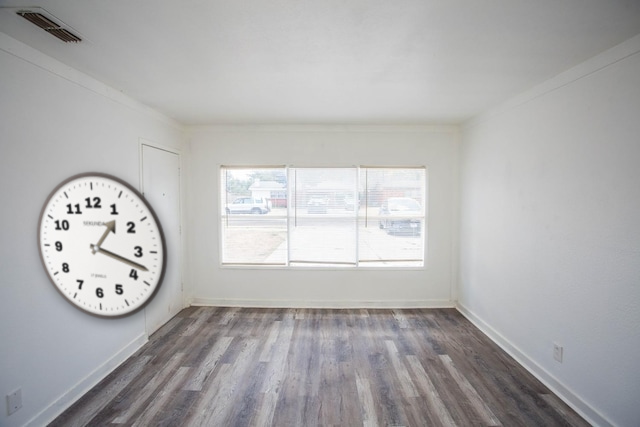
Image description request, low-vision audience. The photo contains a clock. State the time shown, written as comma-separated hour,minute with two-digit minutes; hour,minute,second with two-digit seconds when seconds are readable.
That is 1,18
